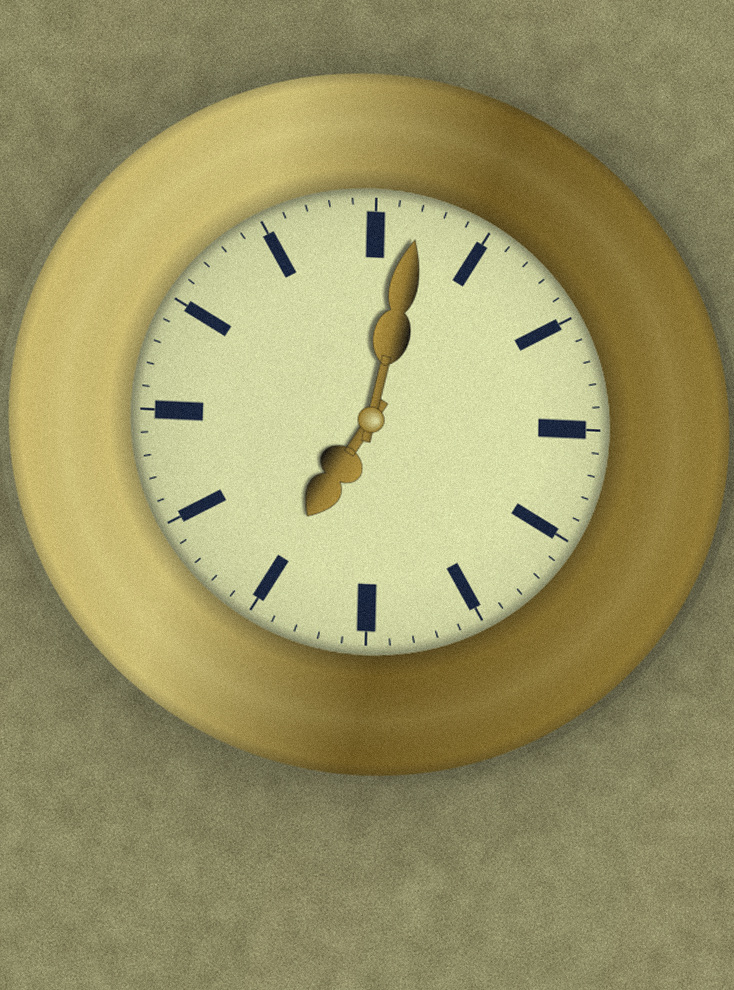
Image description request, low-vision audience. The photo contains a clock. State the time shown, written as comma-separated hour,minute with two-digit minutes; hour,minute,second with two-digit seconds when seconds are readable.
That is 7,02
